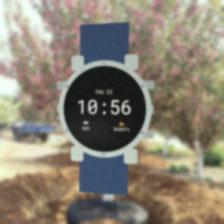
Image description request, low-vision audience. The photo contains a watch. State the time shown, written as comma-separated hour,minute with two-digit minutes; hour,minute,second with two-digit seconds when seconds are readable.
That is 10,56
